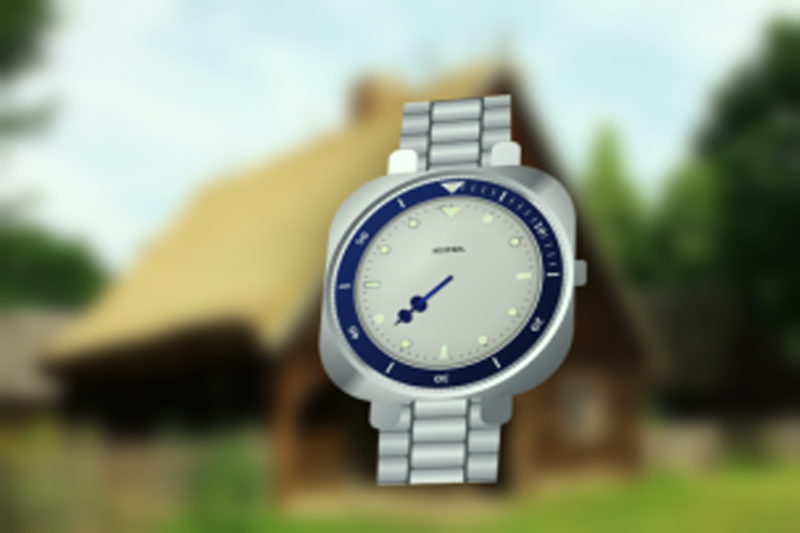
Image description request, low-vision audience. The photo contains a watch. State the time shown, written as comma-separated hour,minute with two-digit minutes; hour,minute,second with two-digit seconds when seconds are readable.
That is 7,38
